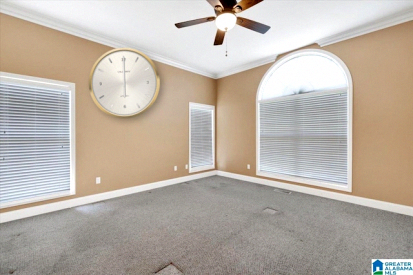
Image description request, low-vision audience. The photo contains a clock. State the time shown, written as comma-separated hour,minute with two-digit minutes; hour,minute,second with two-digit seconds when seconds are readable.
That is 6,00
